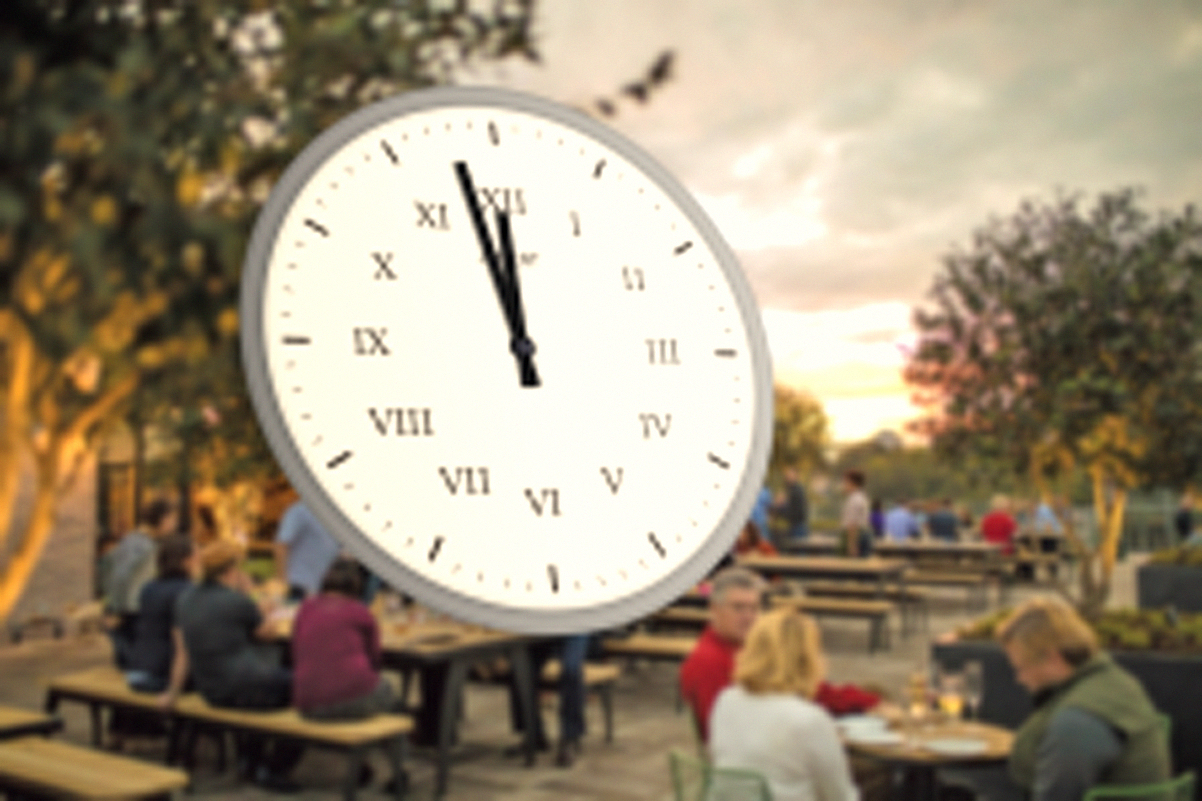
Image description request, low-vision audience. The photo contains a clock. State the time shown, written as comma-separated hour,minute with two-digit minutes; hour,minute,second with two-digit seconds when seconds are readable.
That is 11,58
